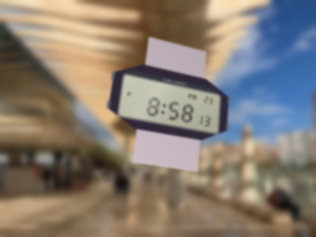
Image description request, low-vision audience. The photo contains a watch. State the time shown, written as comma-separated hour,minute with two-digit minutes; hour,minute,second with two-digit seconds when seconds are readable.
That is 8,58
